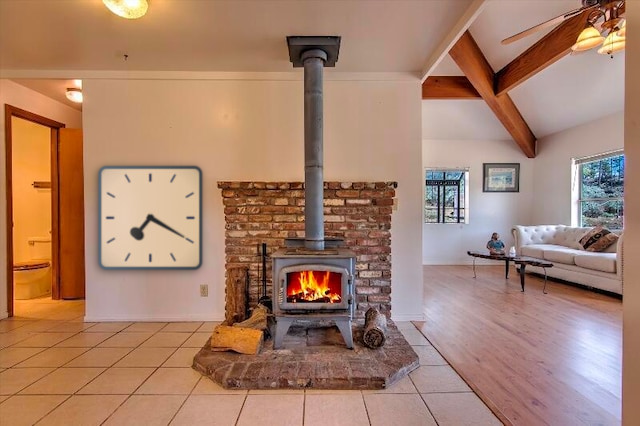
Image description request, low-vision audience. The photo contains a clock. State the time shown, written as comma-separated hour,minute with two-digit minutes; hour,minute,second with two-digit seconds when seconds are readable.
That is 7,20
